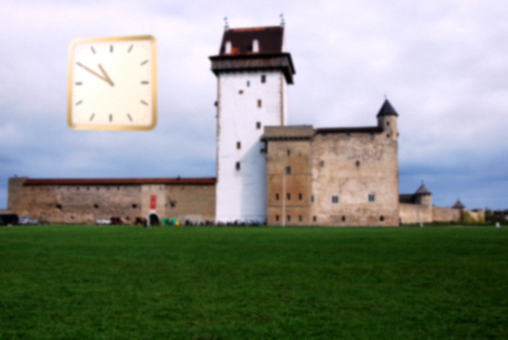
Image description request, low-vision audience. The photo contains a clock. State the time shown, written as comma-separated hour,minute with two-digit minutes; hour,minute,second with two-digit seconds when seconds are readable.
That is 10,50
